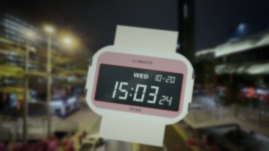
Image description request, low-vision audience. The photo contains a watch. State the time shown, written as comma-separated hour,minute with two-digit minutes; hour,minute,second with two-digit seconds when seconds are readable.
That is 15,03
